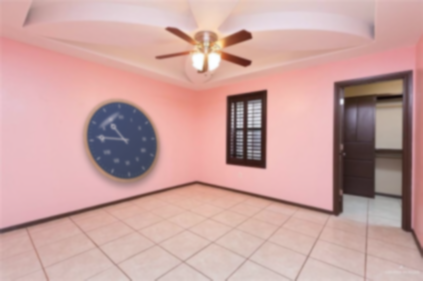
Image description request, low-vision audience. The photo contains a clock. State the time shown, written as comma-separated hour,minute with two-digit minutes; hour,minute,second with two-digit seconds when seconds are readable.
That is 10,46
